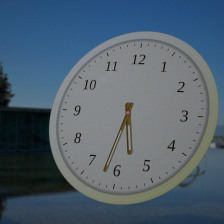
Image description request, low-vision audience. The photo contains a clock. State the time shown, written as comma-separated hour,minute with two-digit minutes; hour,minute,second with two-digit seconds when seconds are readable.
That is 5,32
